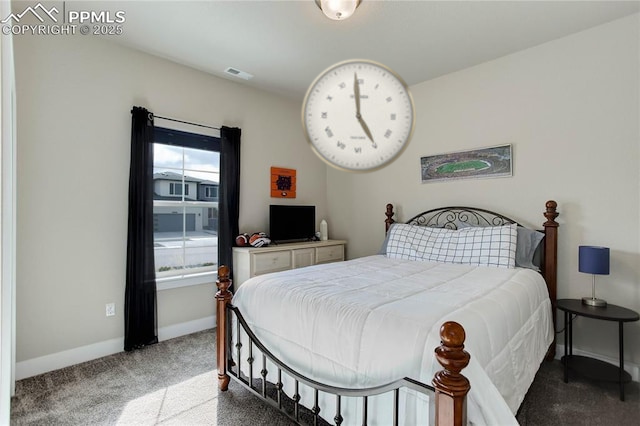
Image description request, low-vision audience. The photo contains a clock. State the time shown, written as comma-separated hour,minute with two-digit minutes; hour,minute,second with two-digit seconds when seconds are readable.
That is 4,59
